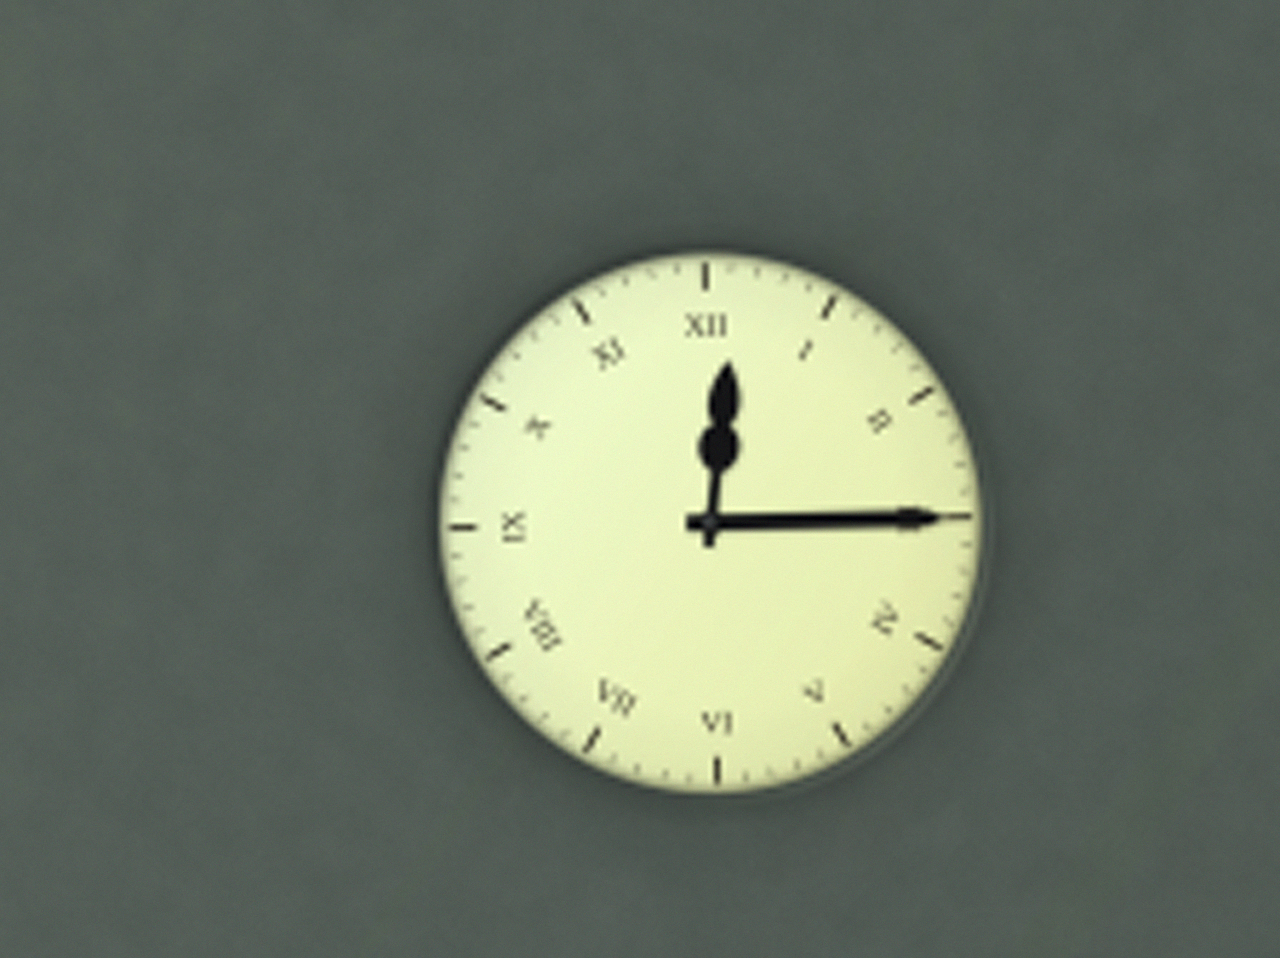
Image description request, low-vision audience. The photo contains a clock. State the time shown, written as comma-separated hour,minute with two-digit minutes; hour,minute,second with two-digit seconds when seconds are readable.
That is 12,15
